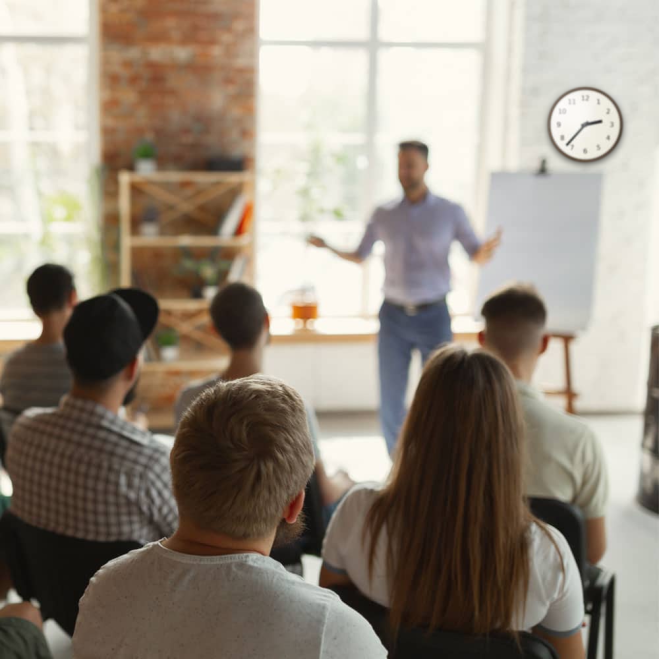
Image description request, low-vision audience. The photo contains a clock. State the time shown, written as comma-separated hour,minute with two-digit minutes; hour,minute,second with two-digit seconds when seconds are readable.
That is 2,37
